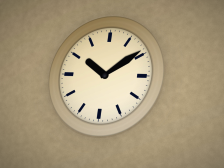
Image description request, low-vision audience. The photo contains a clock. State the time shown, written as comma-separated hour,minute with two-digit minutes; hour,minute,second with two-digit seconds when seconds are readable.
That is 10,09
